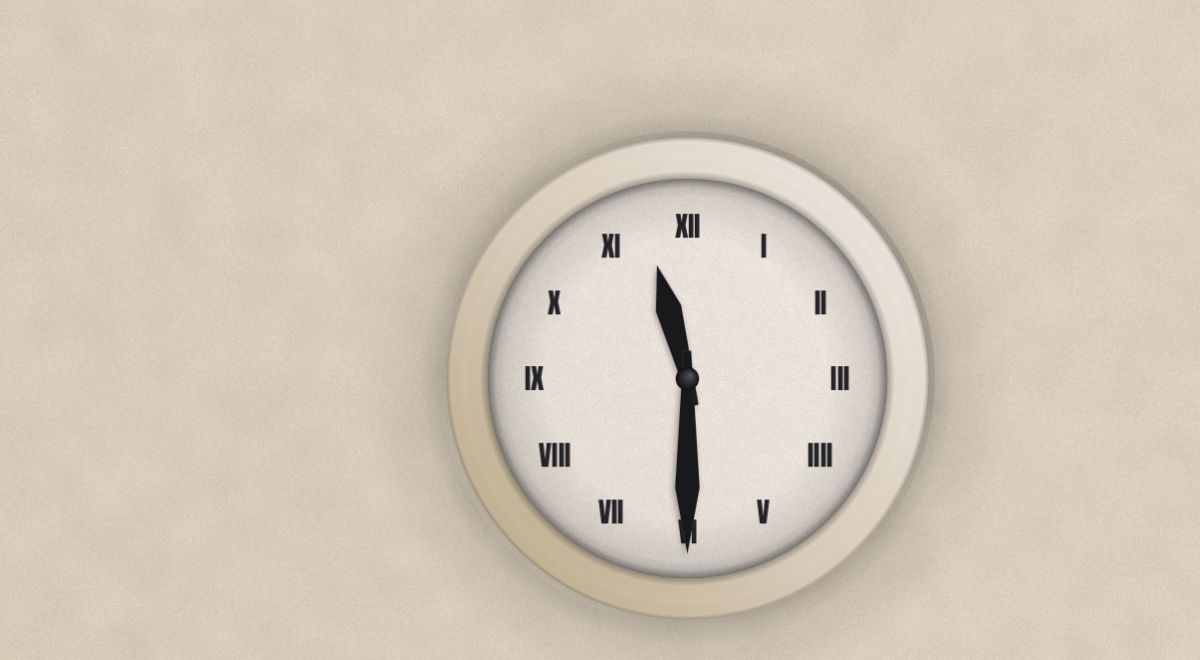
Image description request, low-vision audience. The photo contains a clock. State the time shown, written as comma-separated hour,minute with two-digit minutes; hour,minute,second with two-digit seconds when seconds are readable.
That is 11,30
